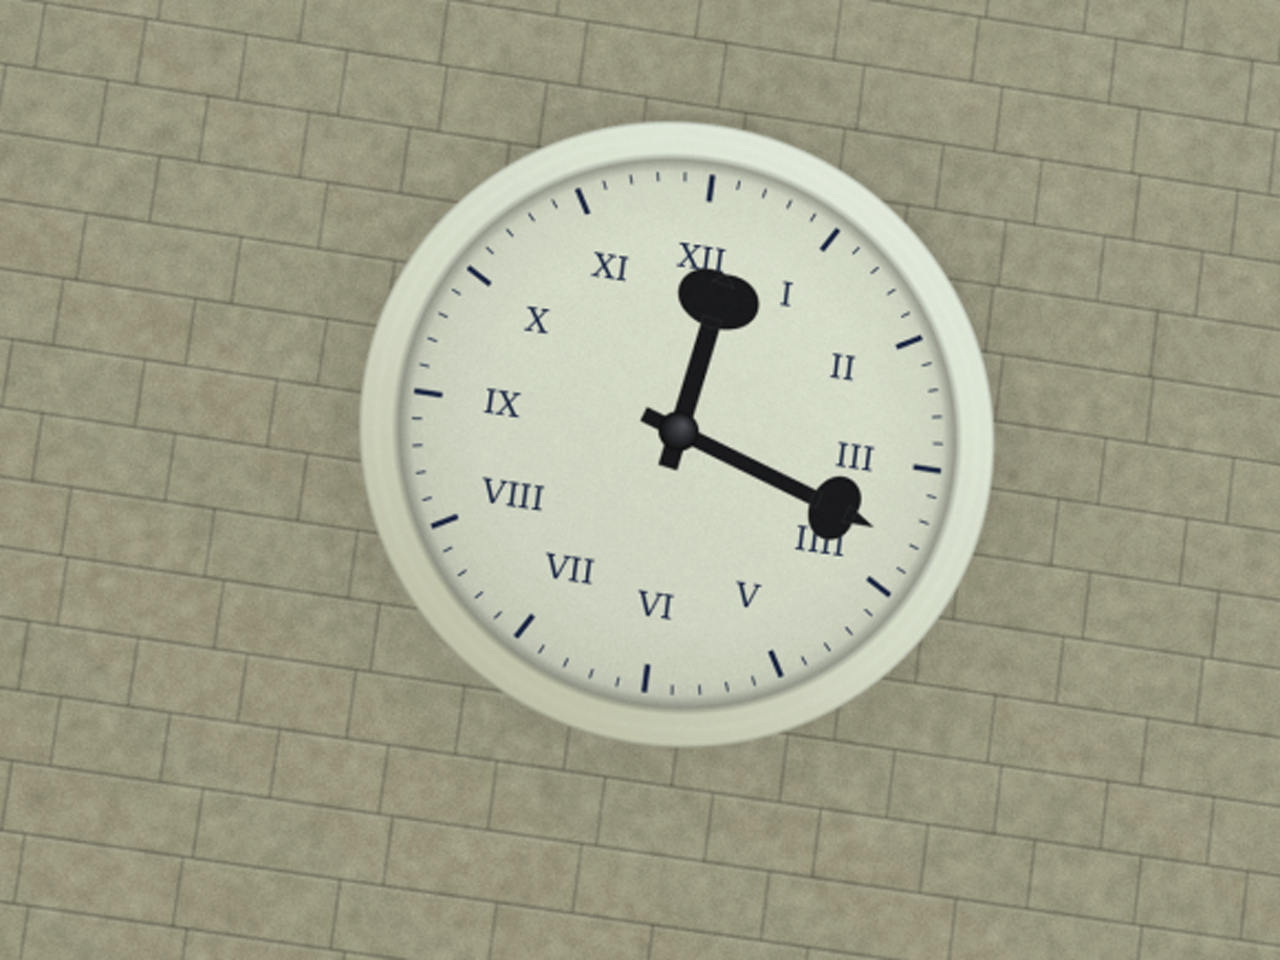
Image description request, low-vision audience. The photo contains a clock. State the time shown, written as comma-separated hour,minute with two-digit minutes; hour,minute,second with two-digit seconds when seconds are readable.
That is 12,18
